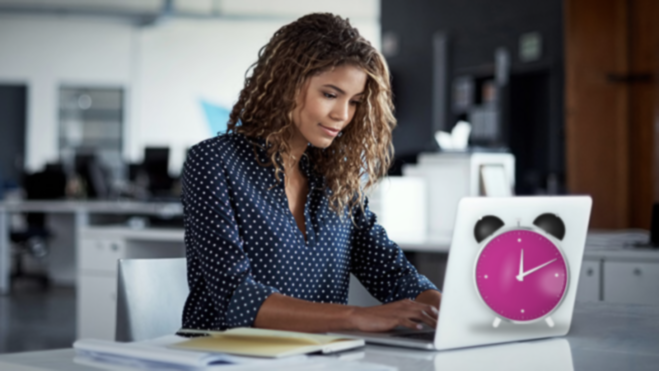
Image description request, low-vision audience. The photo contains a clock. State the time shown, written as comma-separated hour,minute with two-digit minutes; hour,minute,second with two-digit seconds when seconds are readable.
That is 12,11
